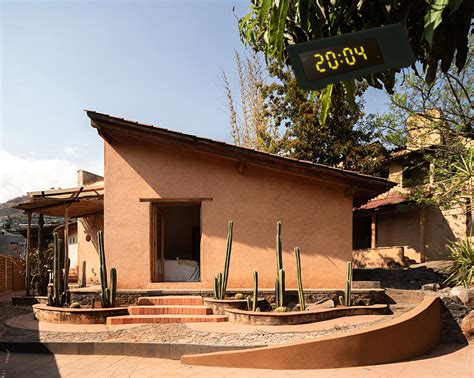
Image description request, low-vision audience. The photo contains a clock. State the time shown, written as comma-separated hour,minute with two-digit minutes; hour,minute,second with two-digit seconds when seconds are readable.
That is 20,04
